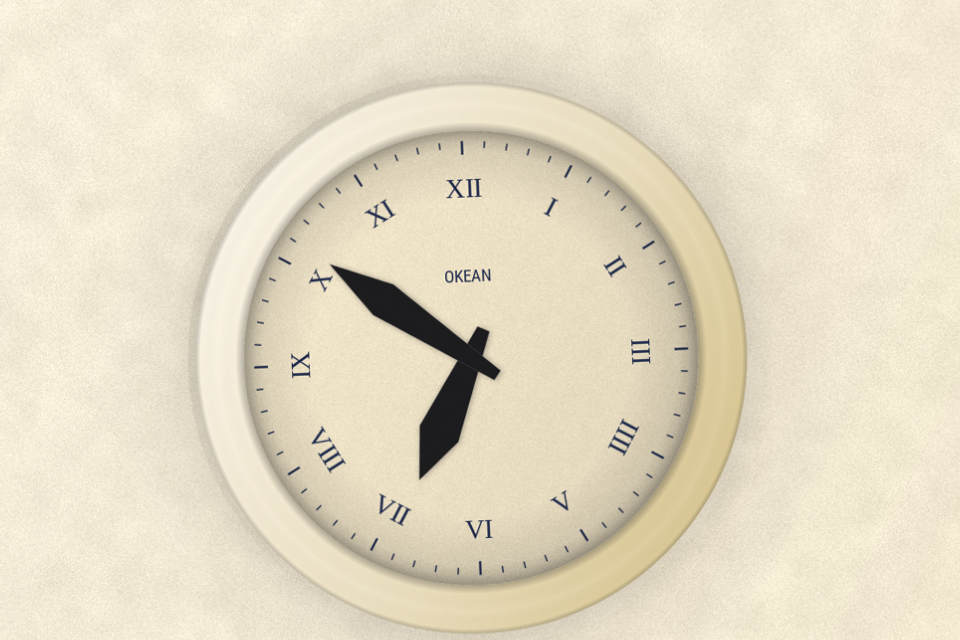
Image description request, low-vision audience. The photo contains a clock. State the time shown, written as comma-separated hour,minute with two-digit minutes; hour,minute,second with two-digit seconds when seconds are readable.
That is 6,51
